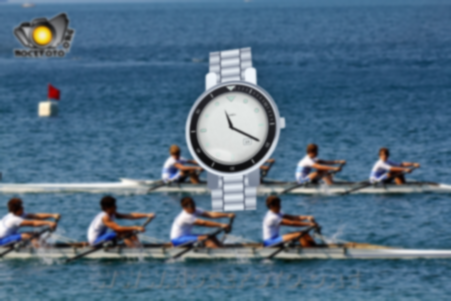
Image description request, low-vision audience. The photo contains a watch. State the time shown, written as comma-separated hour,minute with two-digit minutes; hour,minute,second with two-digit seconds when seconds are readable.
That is 11,20
